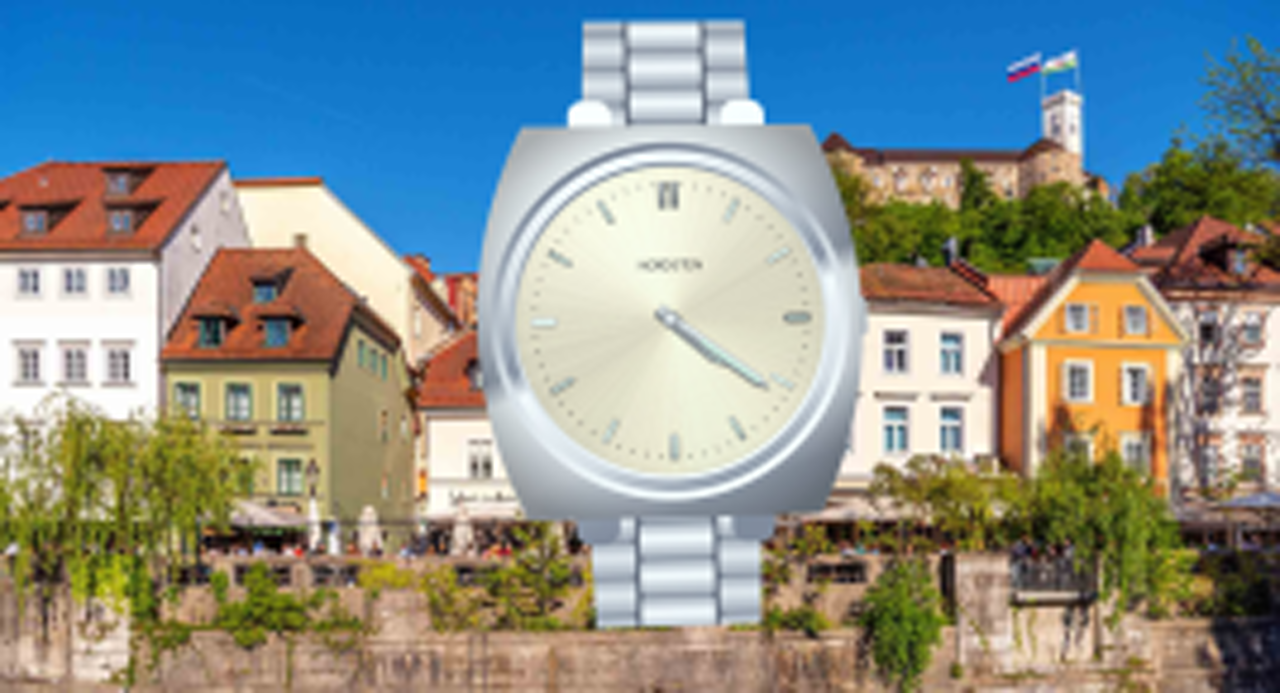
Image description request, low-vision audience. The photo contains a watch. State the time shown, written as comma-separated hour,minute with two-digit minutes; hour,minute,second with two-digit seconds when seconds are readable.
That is 4,21
